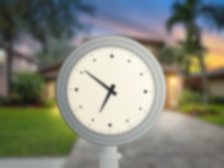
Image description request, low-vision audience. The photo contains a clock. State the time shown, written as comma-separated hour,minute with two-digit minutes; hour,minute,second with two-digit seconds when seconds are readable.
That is 6,51
